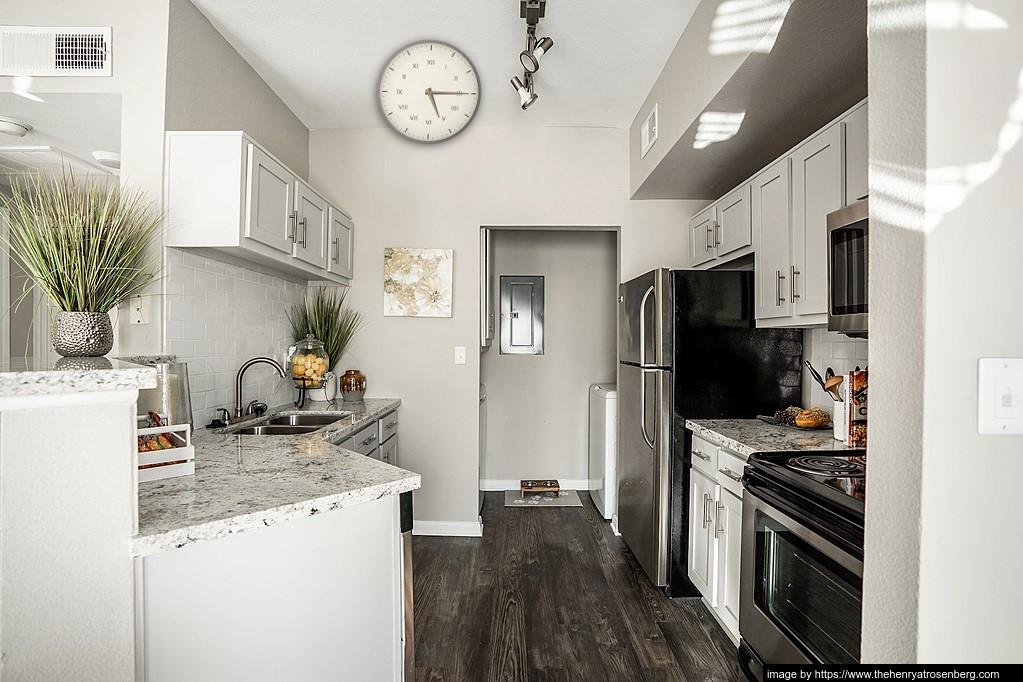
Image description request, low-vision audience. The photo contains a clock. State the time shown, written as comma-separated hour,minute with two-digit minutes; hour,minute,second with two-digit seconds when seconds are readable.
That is 5,15
